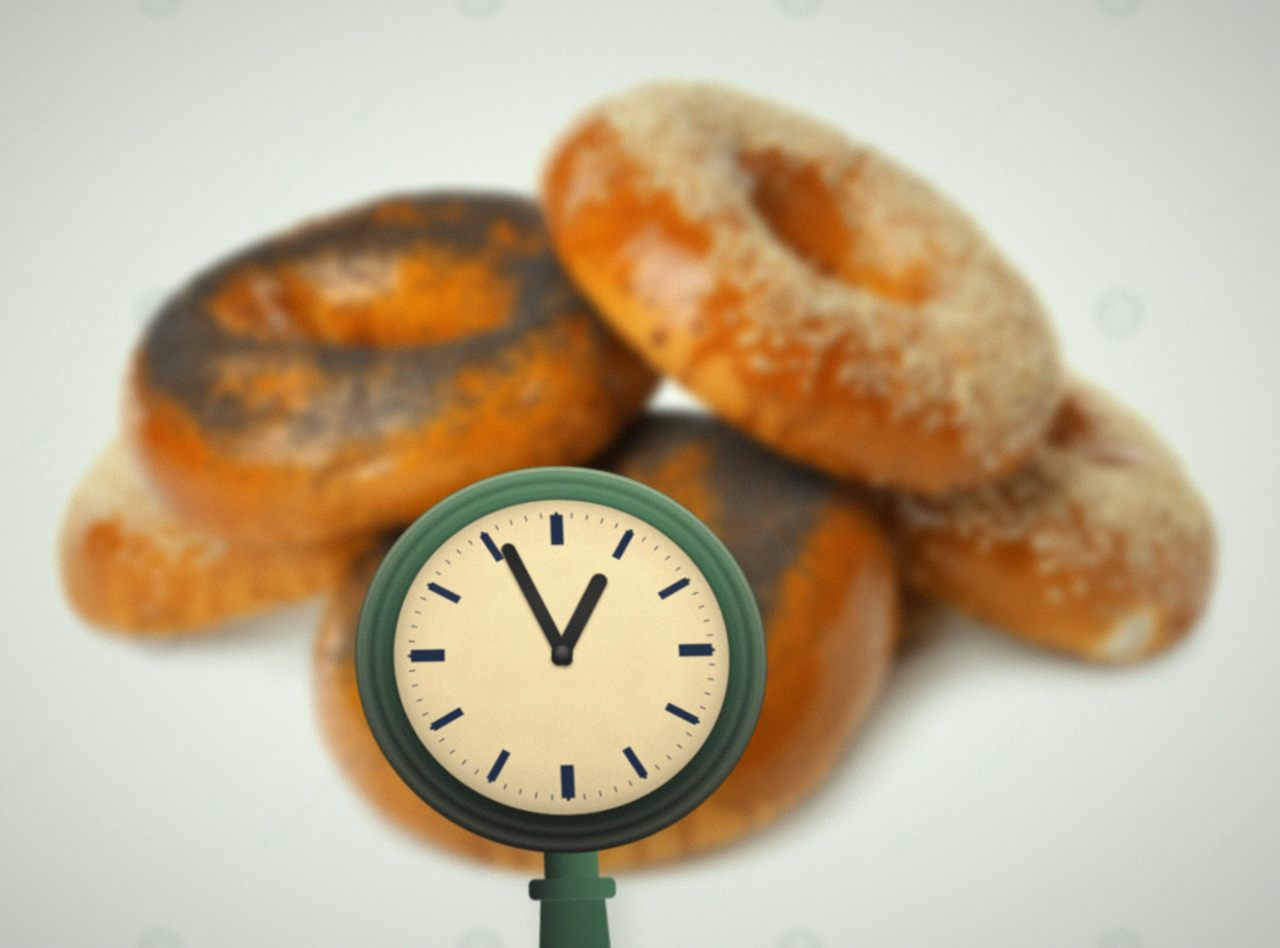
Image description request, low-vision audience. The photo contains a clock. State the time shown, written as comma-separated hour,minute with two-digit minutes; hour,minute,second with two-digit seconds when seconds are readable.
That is 12,56
